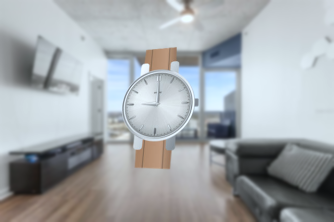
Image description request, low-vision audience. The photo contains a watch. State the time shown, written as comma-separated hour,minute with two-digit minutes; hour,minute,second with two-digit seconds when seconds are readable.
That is 9,00
